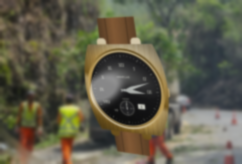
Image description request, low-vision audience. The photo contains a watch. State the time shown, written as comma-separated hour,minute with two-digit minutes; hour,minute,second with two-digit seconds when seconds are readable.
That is 3,12
